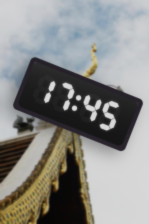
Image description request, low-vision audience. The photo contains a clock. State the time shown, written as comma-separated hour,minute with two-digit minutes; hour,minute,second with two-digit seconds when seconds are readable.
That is 17,45
